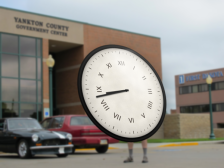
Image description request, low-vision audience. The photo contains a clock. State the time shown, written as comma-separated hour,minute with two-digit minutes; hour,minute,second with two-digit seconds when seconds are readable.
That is 8,43
